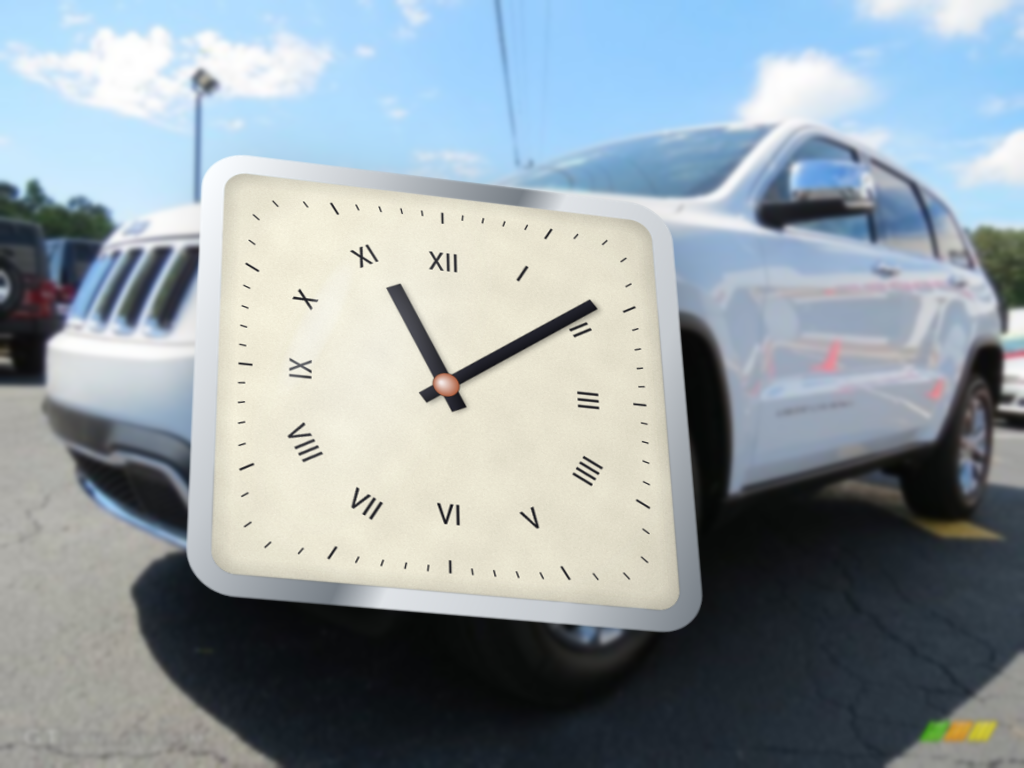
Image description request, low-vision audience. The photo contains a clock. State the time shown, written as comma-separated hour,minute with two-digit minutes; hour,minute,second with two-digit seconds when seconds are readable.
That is 11,09
